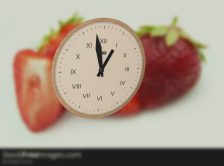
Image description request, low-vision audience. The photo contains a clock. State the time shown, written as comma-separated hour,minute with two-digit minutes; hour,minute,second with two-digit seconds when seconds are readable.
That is 12,58
